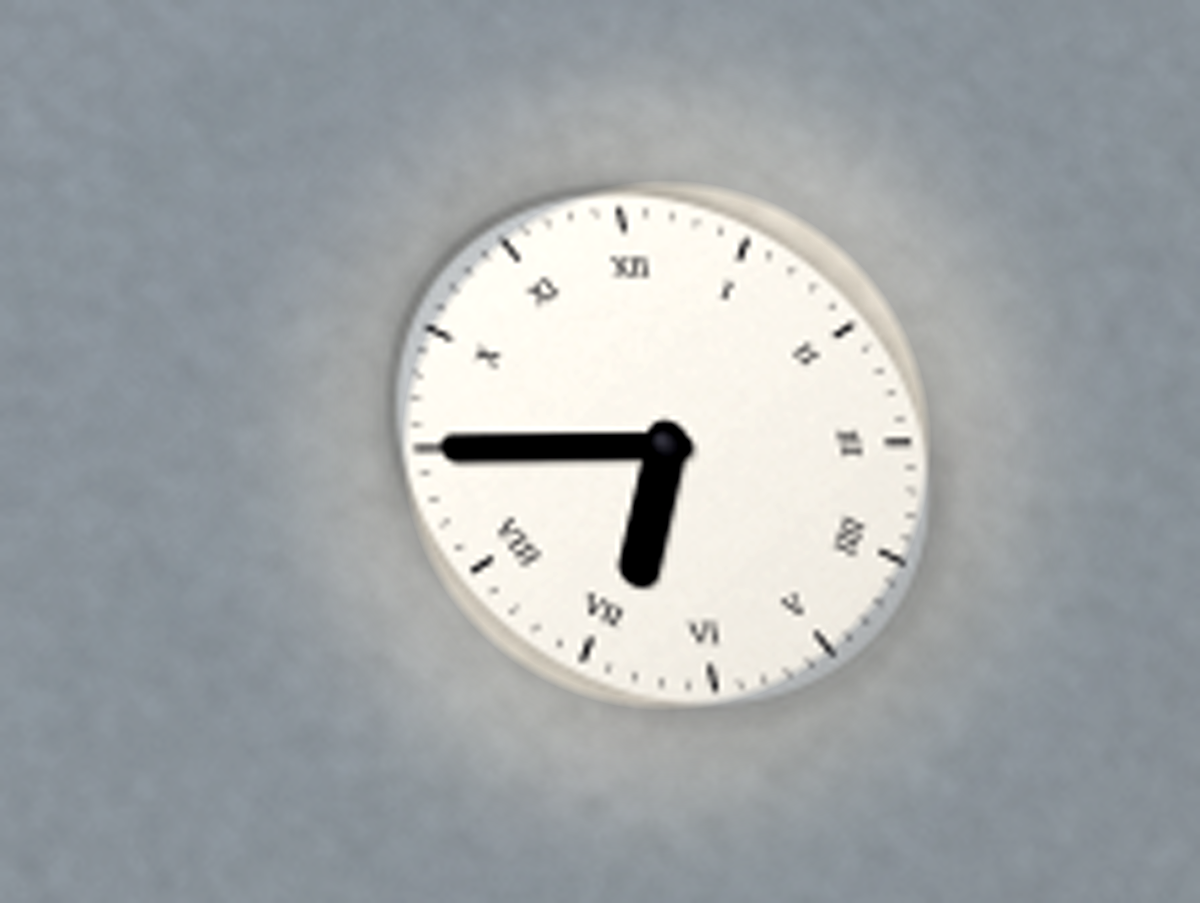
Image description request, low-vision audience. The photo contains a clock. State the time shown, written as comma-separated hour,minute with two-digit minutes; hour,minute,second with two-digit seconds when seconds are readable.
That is 6,45
